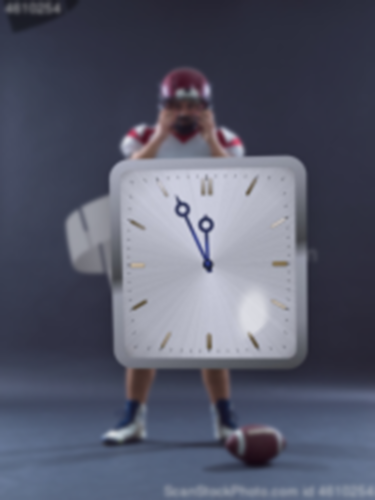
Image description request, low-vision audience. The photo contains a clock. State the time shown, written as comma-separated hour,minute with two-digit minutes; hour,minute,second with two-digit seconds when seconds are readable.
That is 11,56
